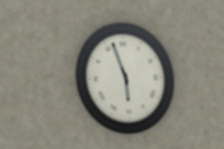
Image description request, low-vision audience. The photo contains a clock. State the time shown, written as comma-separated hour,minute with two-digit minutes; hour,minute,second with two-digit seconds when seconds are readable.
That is 5,57
